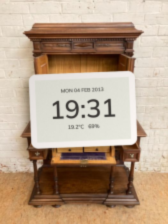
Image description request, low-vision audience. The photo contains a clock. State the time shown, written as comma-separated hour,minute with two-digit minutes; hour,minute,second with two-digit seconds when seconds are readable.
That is 19,31
